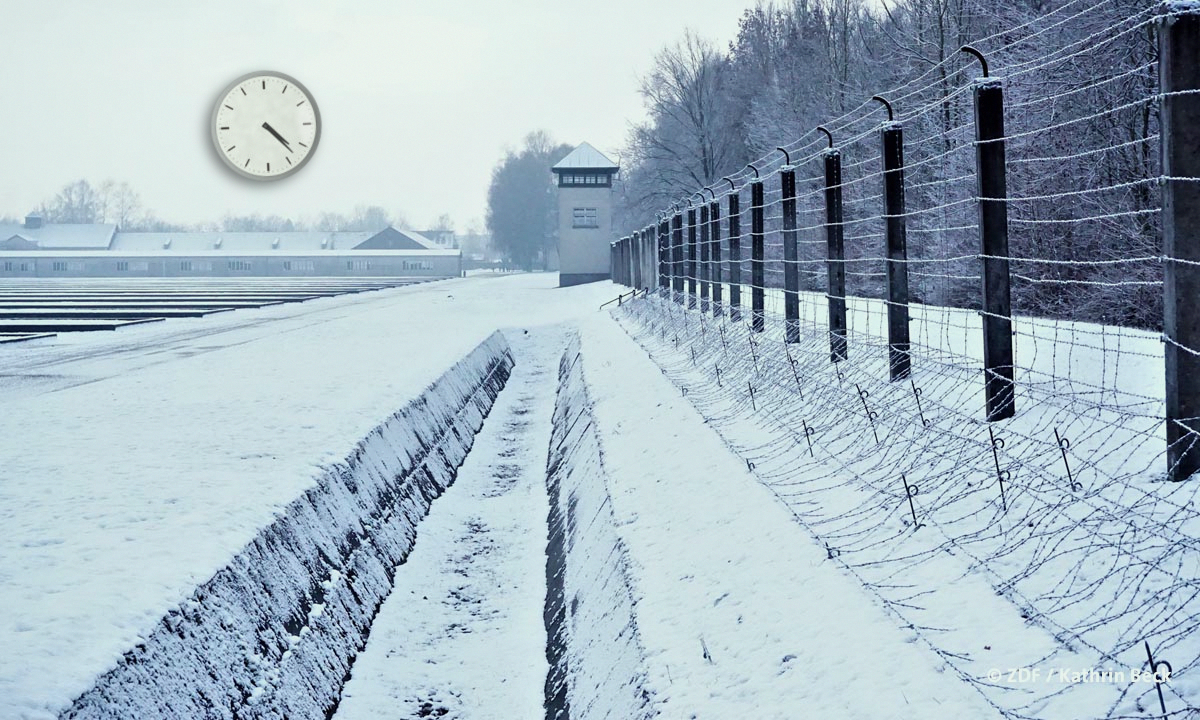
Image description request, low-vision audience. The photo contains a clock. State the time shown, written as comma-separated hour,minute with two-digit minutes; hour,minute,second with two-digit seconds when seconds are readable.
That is 4,23
